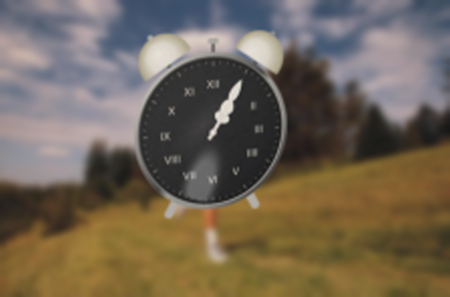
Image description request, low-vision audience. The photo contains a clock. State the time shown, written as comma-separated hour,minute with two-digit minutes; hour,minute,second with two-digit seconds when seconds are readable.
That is 1,05
